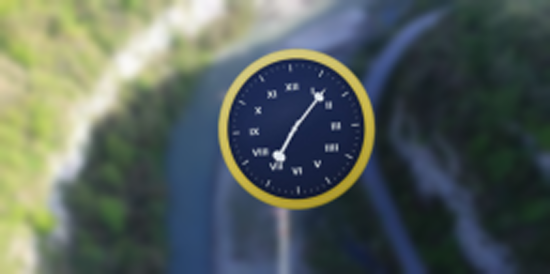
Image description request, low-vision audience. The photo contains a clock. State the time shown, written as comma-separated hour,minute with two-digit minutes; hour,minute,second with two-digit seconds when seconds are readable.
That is 7,07
